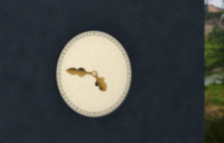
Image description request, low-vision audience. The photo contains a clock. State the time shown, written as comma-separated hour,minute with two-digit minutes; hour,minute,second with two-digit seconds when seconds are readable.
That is 4,46
